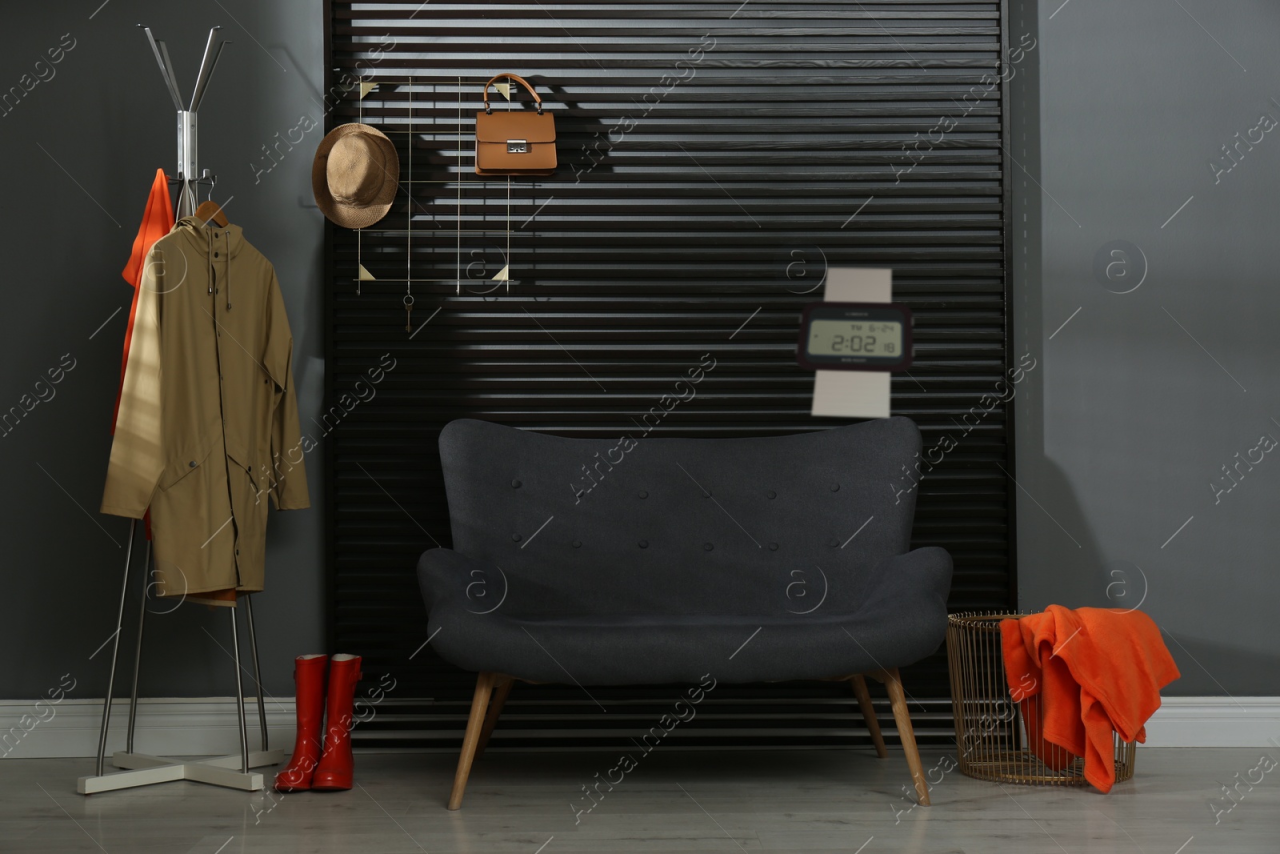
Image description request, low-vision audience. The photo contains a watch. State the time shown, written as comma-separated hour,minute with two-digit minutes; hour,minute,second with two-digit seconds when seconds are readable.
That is 2,02
